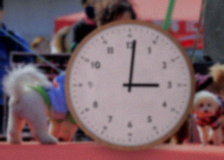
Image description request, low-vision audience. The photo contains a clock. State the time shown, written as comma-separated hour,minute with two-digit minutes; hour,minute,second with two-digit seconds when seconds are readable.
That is 3,01
